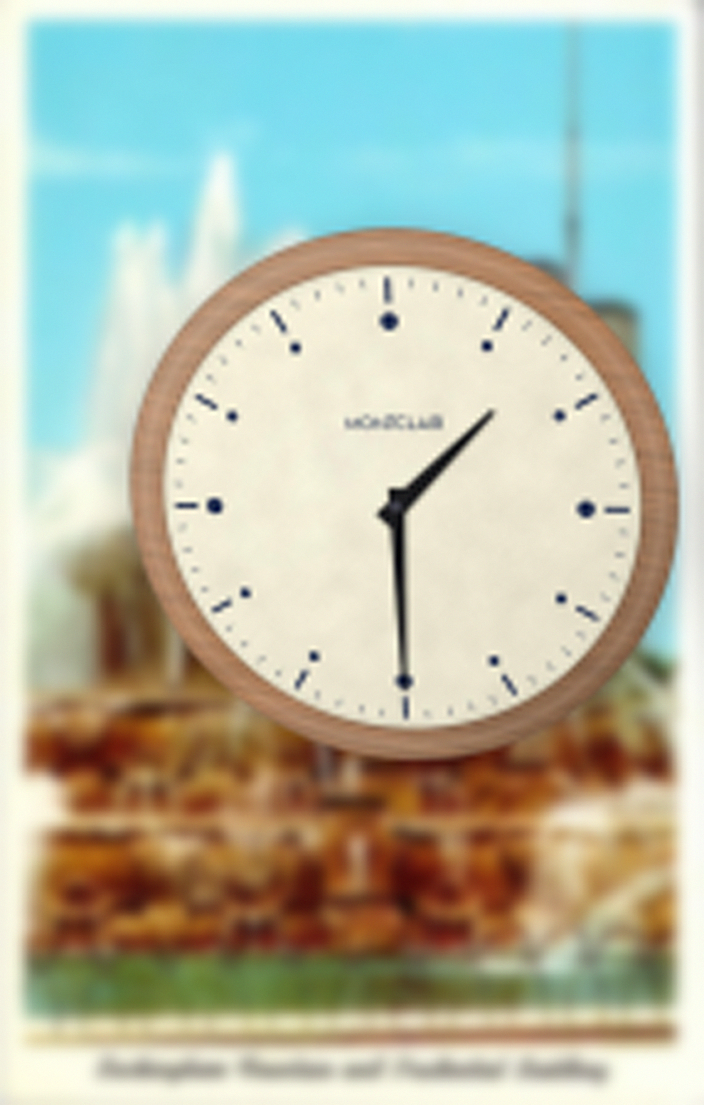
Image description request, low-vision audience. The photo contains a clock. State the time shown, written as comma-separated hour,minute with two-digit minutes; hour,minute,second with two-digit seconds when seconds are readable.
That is 1,30
